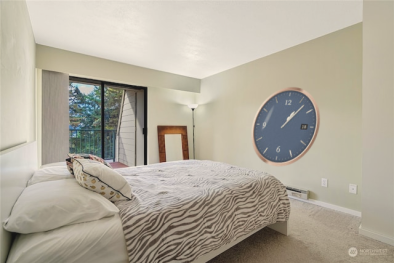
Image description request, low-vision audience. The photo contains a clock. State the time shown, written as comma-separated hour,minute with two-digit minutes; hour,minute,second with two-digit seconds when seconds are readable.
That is 1,07
